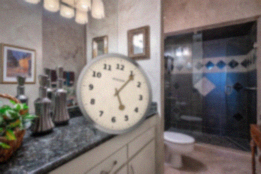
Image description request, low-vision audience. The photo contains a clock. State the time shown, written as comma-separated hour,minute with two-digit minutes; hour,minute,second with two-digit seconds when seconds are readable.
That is 5,06
